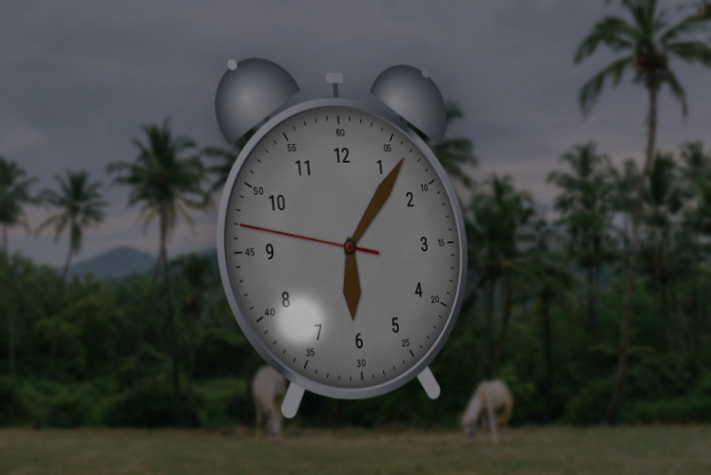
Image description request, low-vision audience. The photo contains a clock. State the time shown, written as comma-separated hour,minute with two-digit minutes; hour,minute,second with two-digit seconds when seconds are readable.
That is 6,06,47
